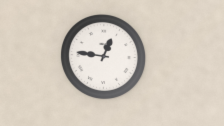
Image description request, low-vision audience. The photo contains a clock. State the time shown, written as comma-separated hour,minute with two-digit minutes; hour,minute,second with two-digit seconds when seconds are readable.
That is 12,46
